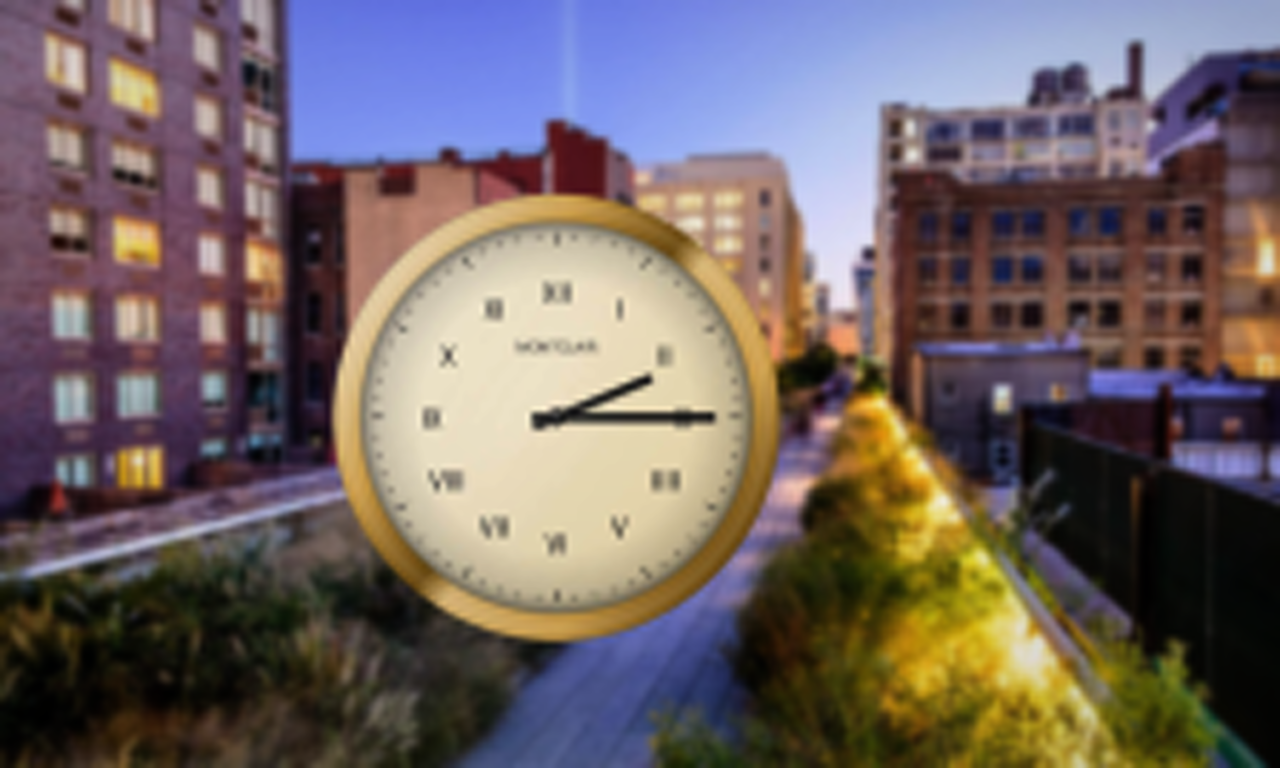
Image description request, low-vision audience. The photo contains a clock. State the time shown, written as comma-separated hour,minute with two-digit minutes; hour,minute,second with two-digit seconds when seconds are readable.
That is 2,15
